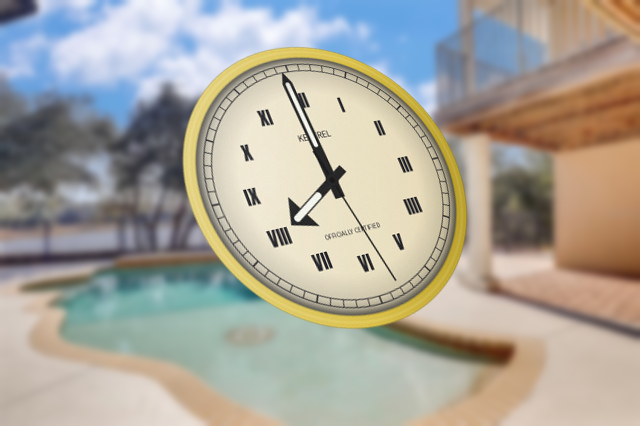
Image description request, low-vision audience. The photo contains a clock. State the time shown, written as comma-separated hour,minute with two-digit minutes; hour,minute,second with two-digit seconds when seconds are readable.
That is 7,59,28
